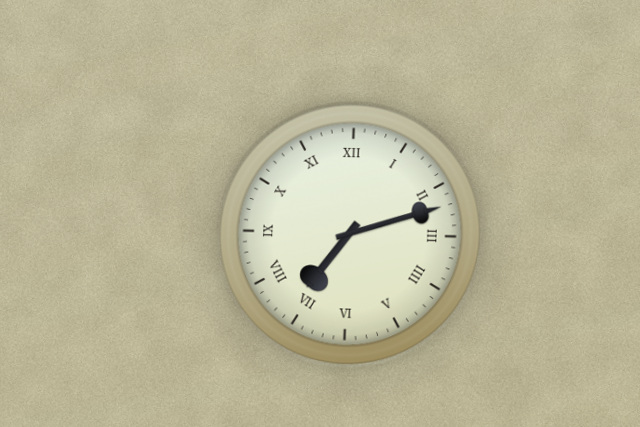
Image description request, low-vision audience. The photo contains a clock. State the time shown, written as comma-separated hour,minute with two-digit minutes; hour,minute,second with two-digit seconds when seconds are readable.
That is 7,12
